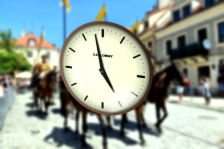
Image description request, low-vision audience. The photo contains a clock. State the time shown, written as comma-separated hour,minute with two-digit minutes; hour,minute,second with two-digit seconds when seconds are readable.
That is 4,58
